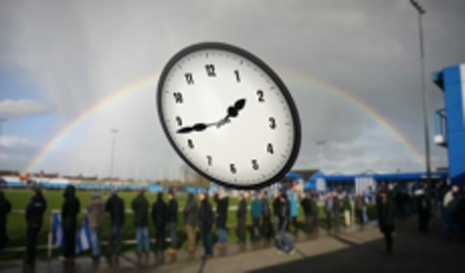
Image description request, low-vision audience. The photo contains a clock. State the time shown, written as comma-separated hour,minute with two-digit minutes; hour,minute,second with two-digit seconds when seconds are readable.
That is 1,43
